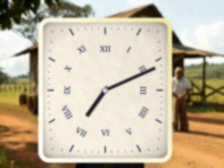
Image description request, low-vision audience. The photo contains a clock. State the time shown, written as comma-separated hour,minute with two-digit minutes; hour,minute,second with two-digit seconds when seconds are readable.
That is 7,11
